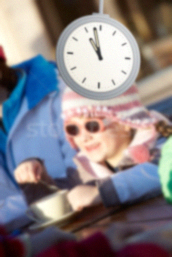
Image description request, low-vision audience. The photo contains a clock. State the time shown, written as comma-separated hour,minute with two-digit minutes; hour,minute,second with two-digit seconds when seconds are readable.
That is 10,58
